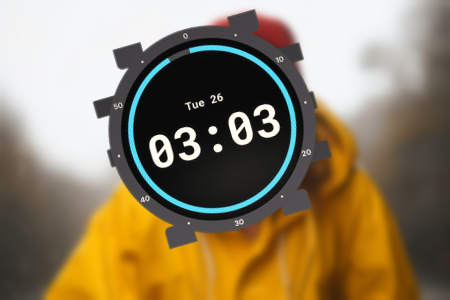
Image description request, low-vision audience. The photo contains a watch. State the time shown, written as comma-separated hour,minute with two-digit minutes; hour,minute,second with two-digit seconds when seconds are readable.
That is 3,03
